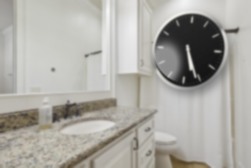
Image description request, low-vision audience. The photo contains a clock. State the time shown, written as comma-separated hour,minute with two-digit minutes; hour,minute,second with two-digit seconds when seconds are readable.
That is 5,26
